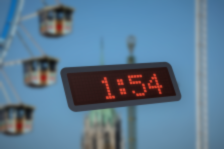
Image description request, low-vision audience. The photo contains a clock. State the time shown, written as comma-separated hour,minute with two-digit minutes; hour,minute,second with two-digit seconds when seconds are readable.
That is 1,54
